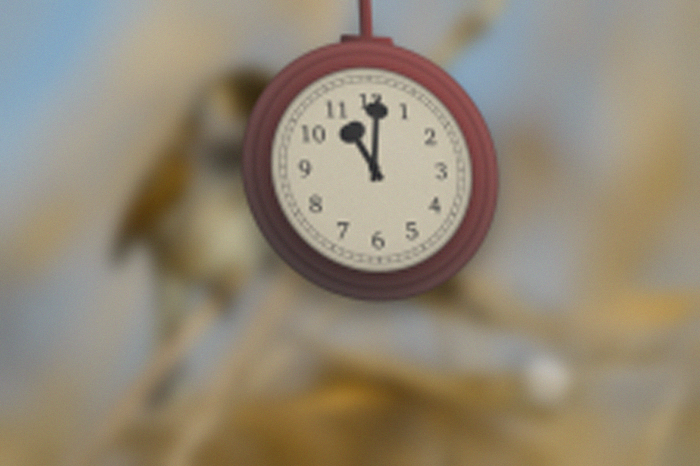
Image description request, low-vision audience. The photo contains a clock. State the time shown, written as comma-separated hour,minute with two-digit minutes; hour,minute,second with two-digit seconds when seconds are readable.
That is 11,01
